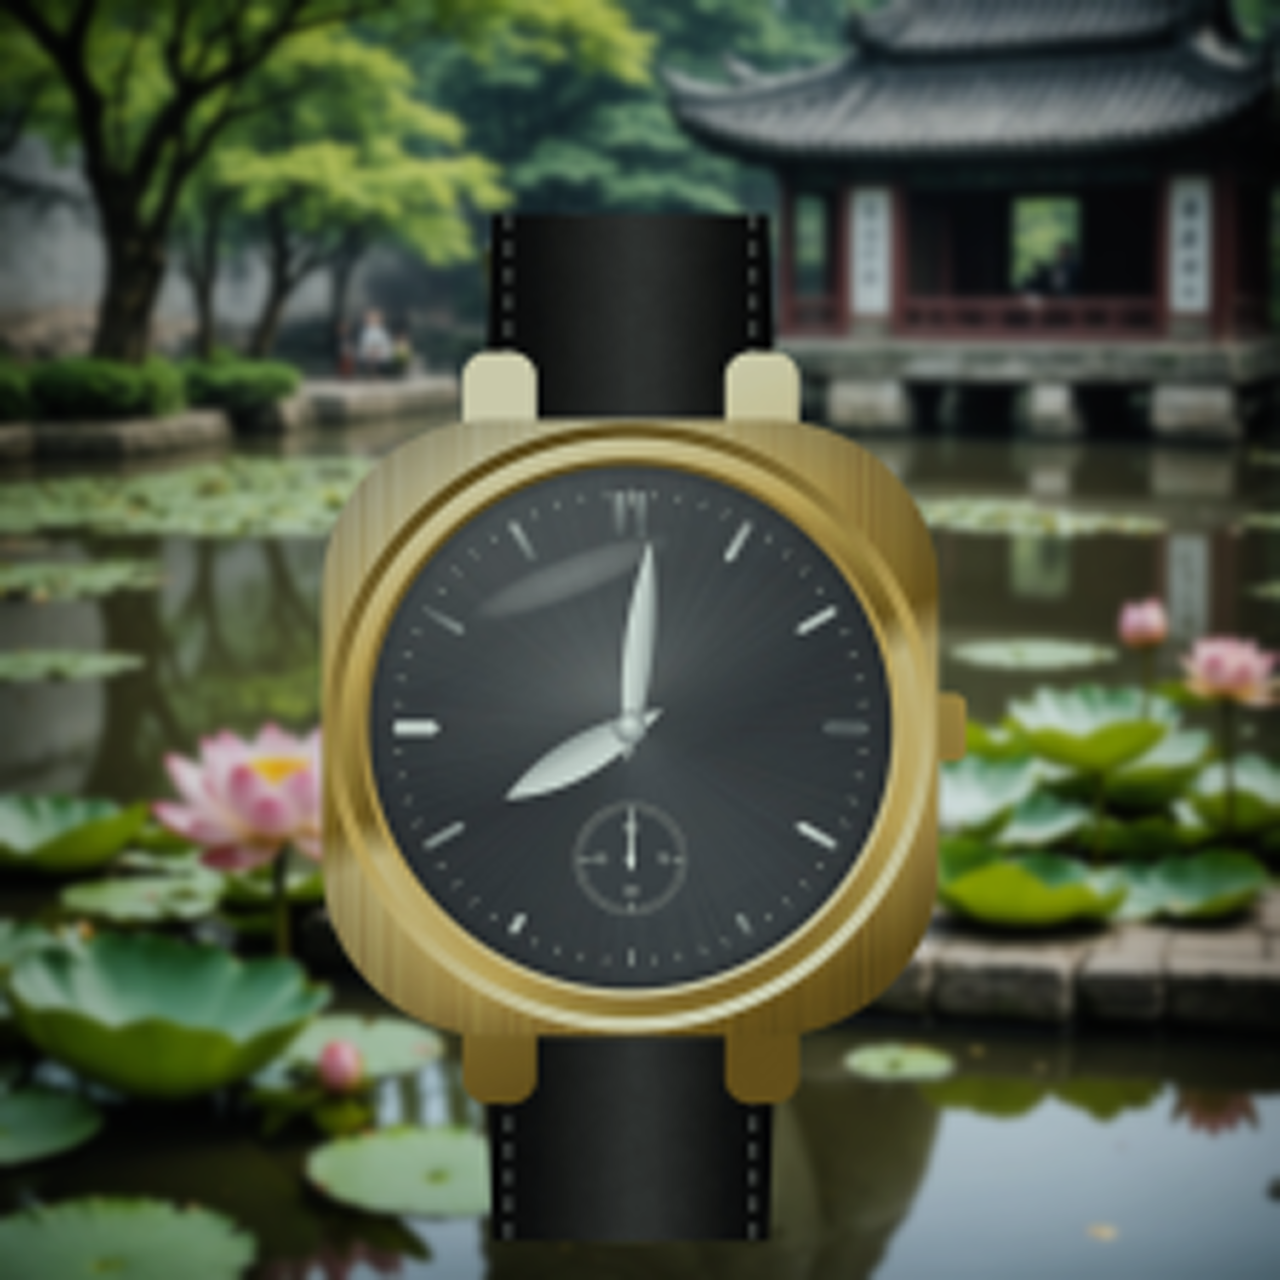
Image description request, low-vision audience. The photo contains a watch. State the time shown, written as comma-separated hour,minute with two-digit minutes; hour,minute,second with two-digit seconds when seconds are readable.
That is 8,01
